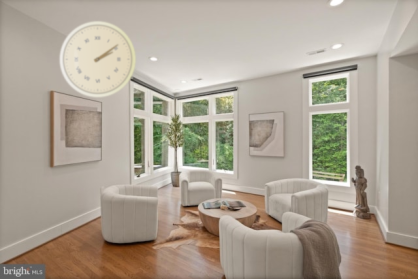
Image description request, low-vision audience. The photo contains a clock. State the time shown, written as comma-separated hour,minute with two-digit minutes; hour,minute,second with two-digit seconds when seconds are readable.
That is 2,09
